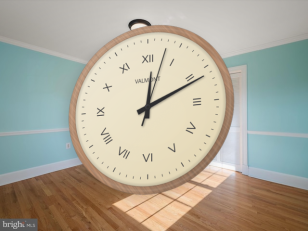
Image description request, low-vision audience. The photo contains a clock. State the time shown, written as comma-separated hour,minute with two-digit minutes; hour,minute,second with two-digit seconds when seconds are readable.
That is 12,11,03
